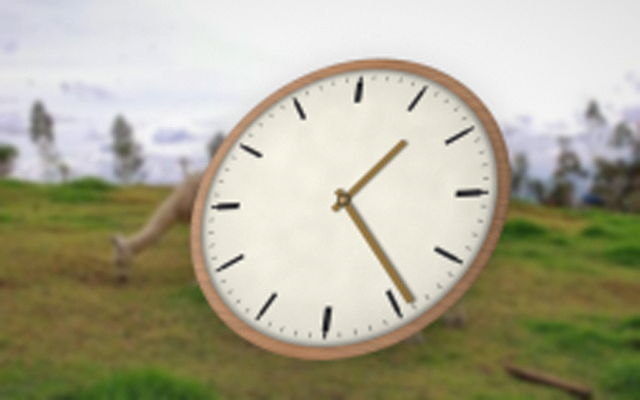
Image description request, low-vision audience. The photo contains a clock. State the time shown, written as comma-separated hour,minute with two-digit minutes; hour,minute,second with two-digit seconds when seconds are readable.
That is 1,24
